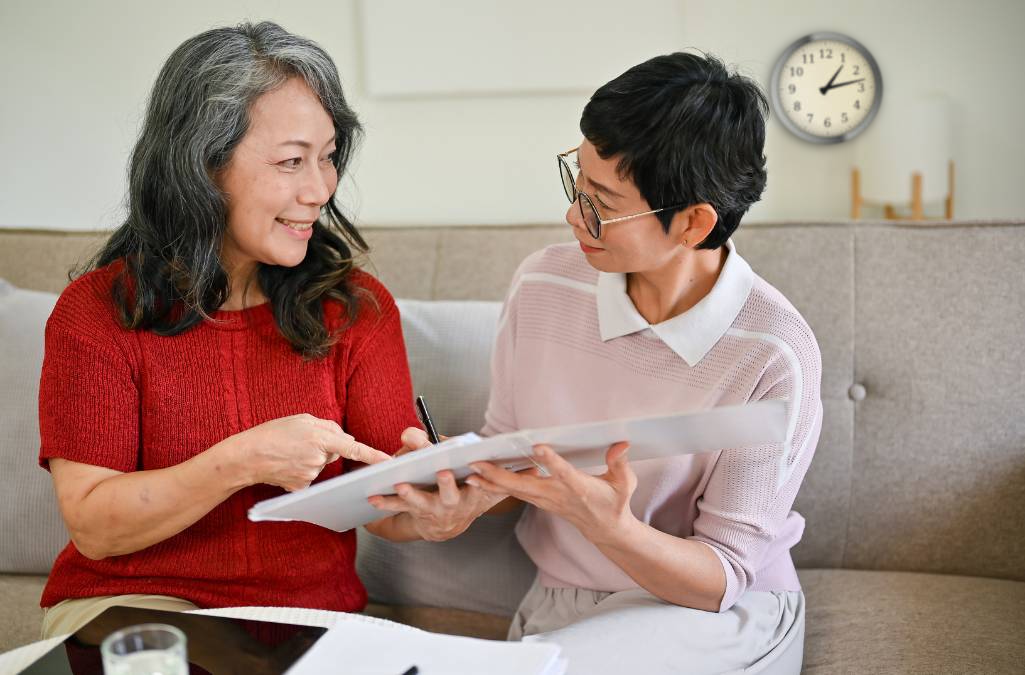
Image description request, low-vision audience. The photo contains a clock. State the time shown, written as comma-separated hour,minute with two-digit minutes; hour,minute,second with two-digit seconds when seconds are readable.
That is 1,13
